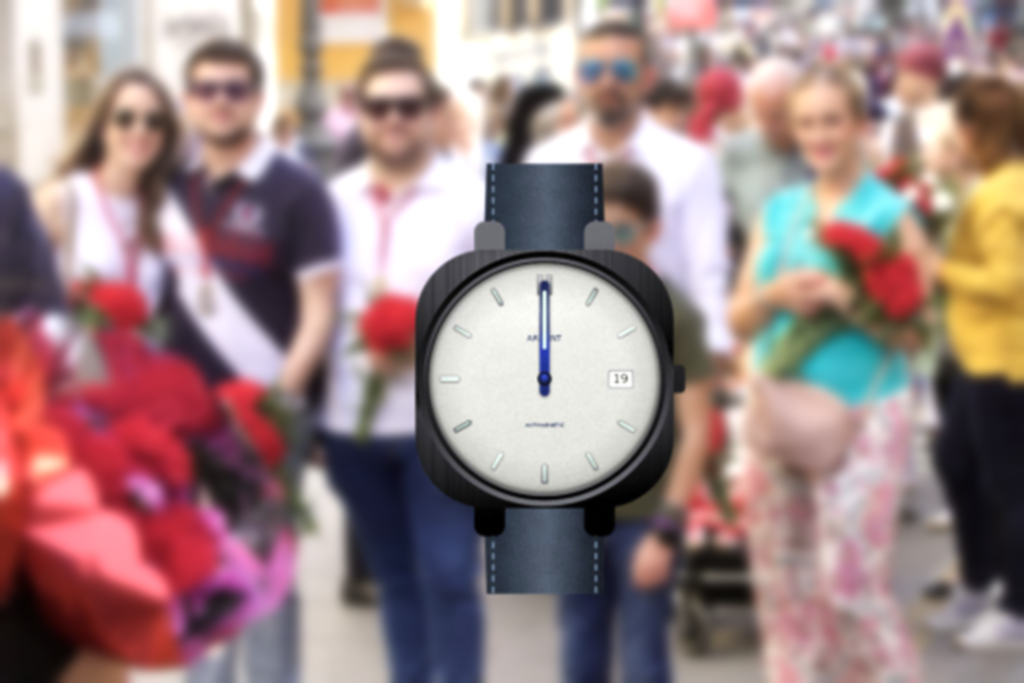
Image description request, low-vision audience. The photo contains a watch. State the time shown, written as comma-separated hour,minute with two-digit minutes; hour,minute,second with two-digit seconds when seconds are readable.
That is 12,00
